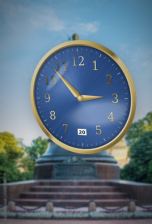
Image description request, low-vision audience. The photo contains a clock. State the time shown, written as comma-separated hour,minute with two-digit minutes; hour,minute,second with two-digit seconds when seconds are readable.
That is 2,53
